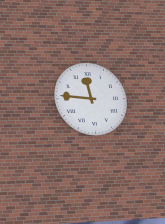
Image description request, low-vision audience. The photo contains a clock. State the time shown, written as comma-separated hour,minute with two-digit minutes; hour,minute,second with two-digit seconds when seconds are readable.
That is 11,46
